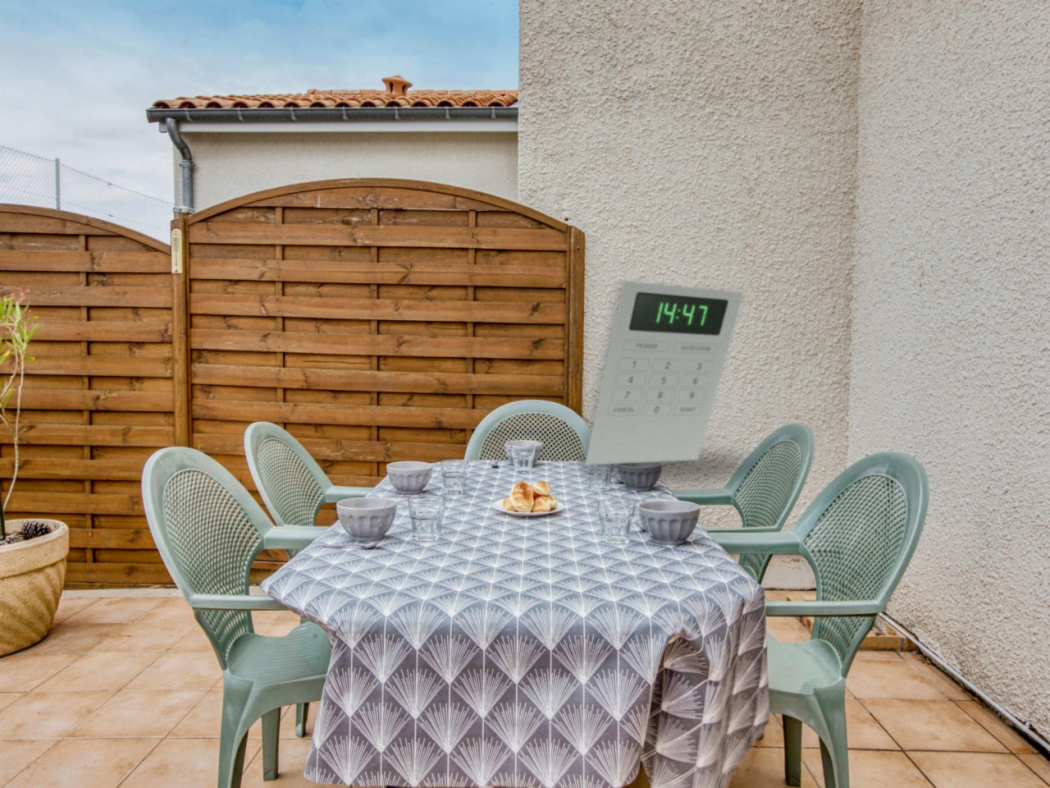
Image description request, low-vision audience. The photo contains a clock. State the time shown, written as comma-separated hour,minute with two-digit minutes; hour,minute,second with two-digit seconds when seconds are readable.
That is 14,47
